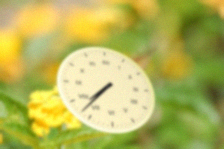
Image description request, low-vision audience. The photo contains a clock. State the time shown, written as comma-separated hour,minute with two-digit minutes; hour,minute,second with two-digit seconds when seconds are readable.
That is 7,37
